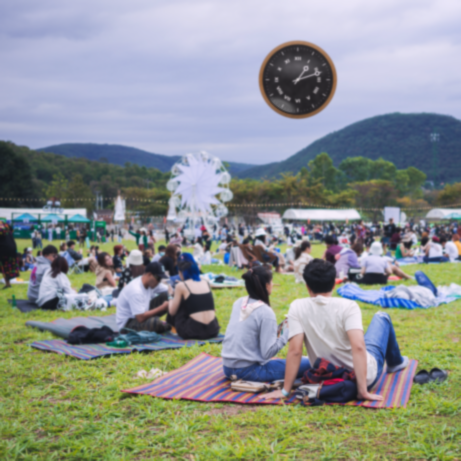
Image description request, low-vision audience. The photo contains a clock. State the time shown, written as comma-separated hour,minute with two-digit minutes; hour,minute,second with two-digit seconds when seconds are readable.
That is 1,12
